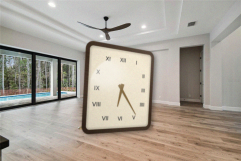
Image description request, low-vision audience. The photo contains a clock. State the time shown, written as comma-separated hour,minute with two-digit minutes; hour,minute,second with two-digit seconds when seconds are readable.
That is 6,24
